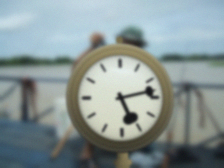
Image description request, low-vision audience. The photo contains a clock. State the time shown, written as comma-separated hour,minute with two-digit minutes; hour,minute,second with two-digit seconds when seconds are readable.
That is 5,13
